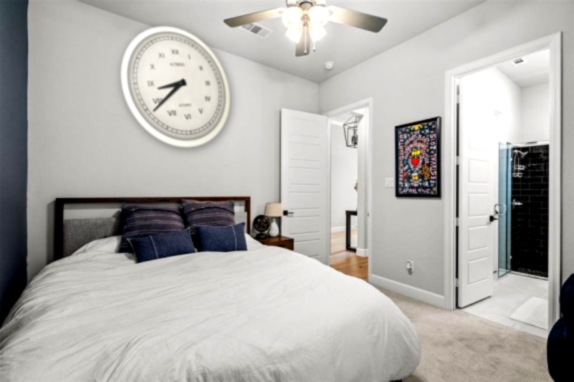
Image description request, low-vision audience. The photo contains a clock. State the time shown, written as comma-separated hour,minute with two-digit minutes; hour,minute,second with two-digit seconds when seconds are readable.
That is 8,39
